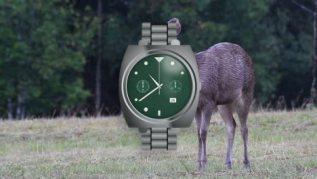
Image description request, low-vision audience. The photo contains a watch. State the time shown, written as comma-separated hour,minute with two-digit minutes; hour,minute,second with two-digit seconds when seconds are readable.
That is 10,39
